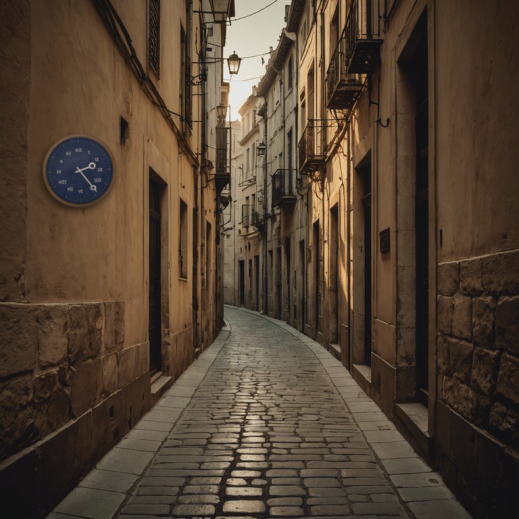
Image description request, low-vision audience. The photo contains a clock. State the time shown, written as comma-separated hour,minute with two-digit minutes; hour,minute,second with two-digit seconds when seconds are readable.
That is 2,24
